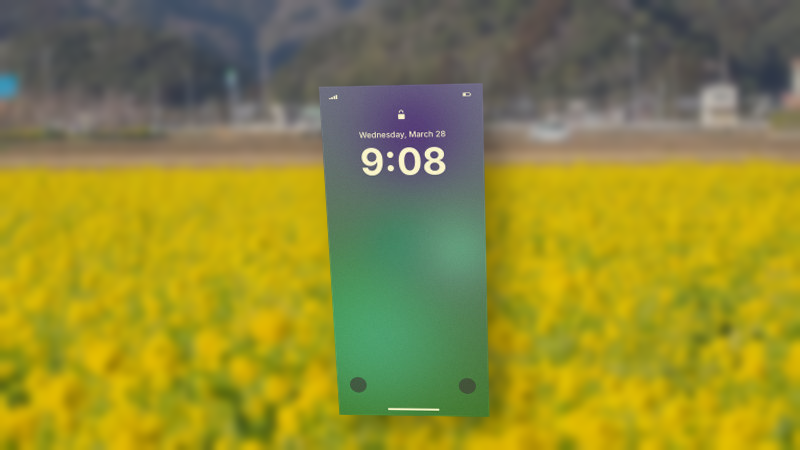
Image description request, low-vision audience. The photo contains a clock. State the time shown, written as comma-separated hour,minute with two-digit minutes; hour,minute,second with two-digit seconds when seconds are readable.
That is 9,08
